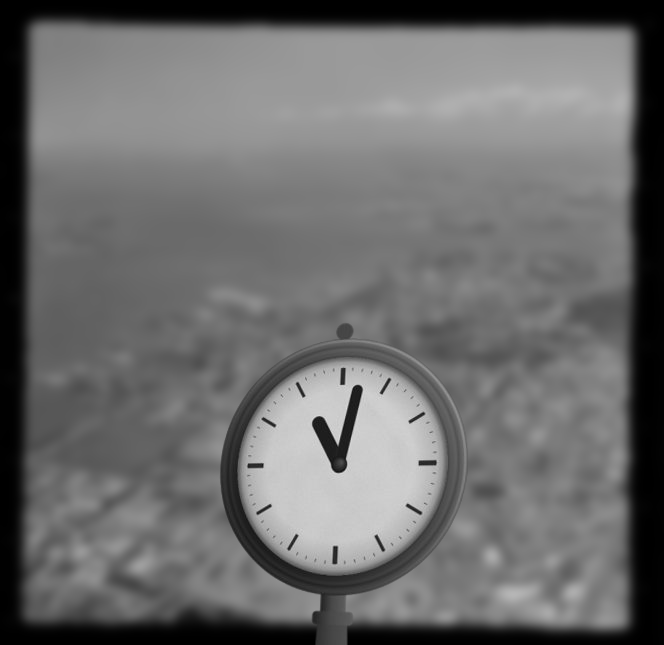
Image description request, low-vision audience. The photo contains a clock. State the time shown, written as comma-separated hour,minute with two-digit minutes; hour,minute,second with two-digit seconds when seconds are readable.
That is 11,02
